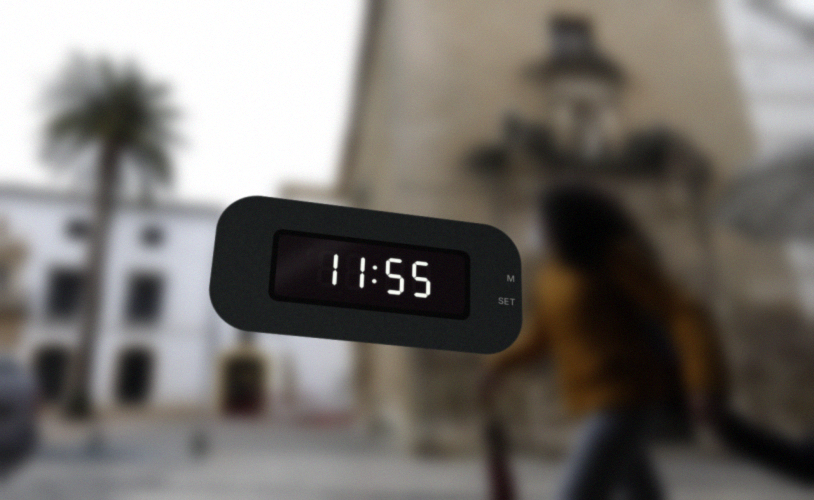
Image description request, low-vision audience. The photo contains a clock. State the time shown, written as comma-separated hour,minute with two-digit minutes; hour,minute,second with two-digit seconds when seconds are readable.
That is 11,55
